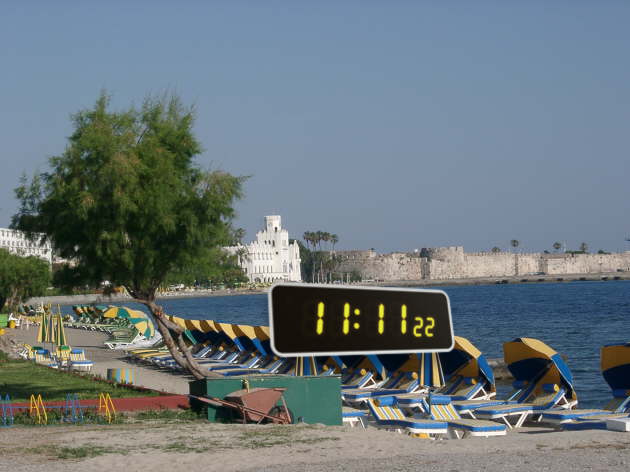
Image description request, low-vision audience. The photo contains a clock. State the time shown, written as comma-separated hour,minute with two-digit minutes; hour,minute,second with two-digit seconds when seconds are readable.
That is 11,11,22
